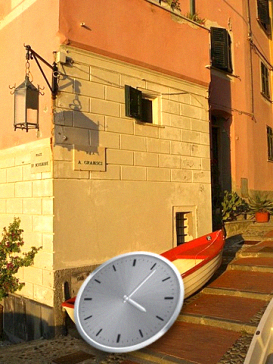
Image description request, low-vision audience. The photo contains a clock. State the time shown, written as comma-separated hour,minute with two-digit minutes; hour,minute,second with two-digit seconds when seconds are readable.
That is 4,06
